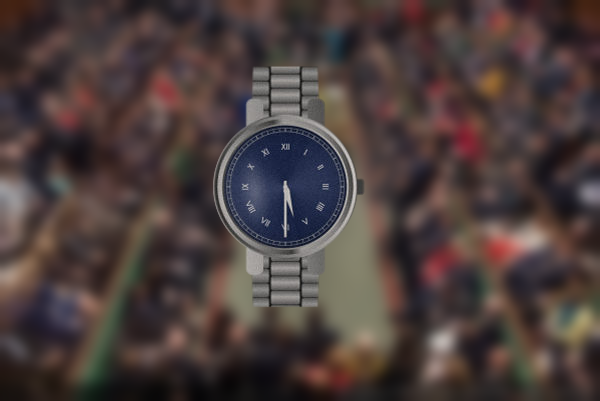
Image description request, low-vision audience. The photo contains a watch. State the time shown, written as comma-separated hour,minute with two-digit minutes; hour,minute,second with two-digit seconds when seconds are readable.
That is 5,30
